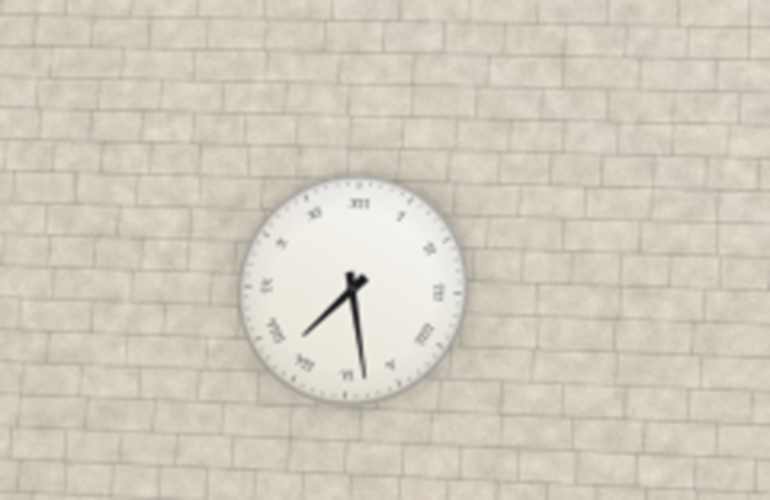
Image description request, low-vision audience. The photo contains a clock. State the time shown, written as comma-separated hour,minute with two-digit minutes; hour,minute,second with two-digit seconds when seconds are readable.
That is 7,28
